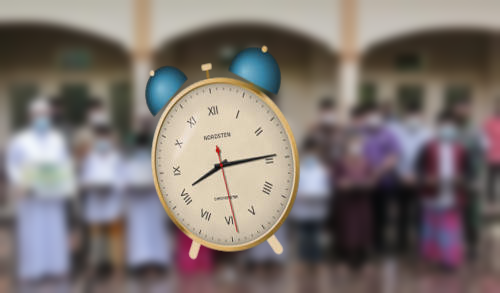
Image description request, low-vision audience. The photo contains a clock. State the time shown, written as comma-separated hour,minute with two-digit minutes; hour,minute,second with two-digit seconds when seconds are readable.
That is 8,14,29
